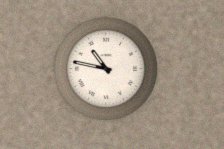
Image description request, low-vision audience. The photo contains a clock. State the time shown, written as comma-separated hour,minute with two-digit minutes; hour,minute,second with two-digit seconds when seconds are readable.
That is 10,47
